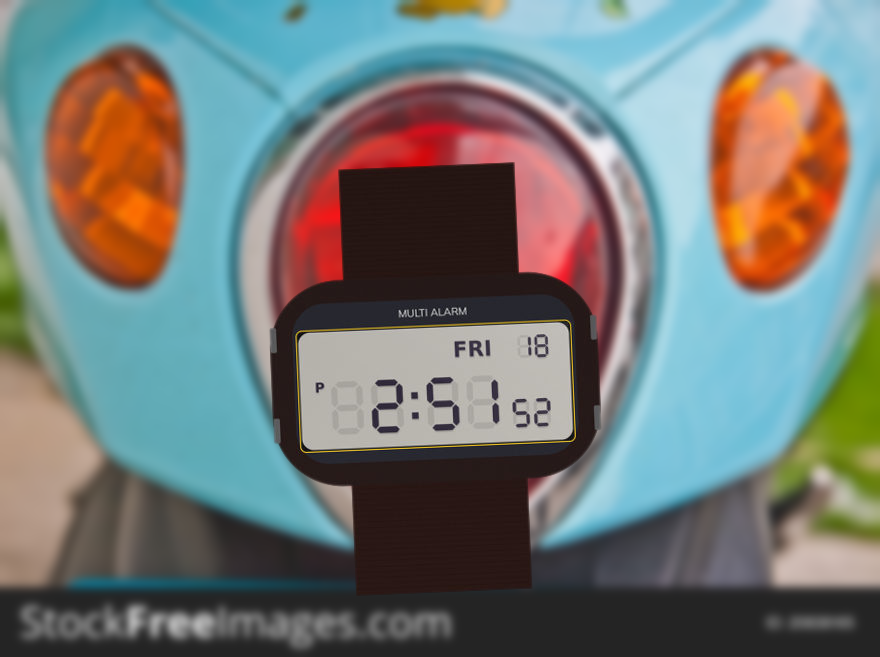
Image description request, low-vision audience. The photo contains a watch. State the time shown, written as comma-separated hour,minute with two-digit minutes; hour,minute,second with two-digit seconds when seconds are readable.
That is 2,51,52
